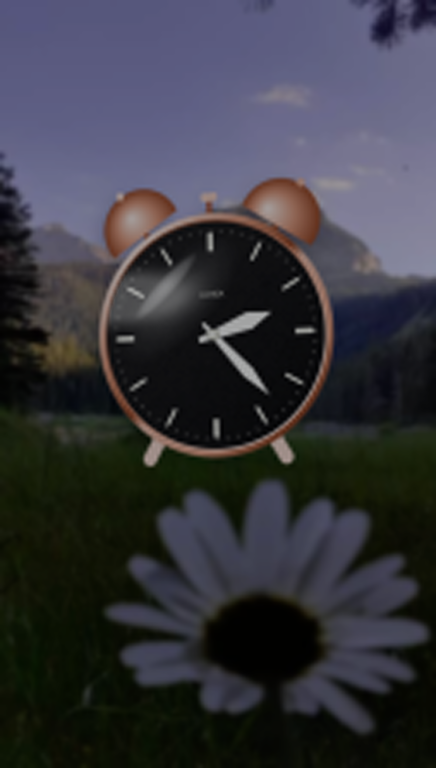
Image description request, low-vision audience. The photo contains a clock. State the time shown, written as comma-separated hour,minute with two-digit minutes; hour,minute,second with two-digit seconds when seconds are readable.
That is 2,23
